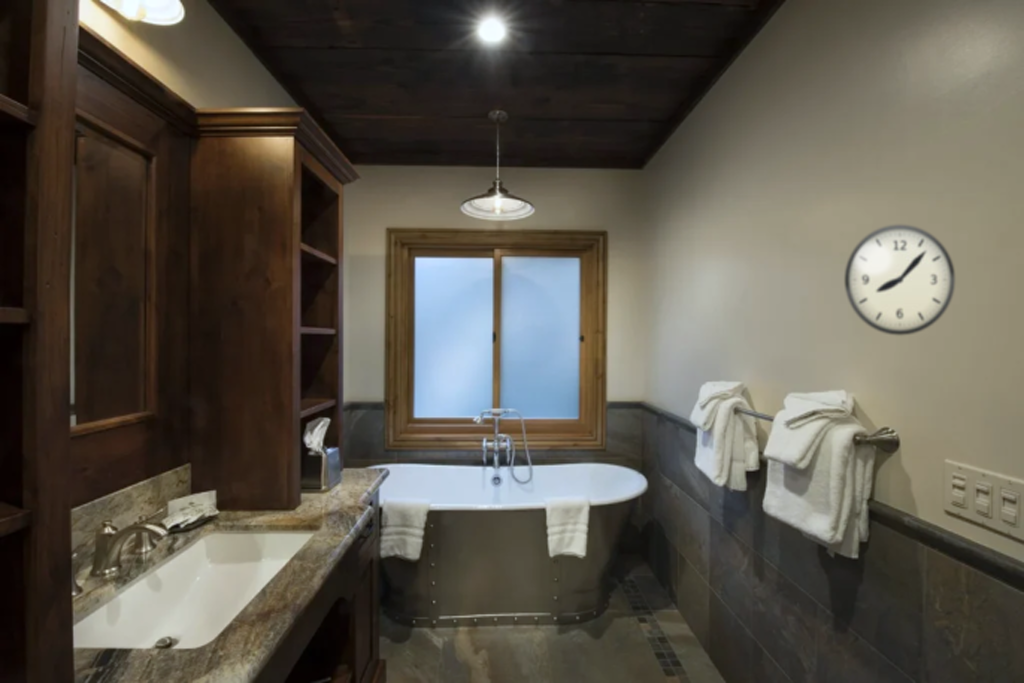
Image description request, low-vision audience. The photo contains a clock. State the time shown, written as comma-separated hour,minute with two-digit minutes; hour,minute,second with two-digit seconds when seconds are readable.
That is 8,07
